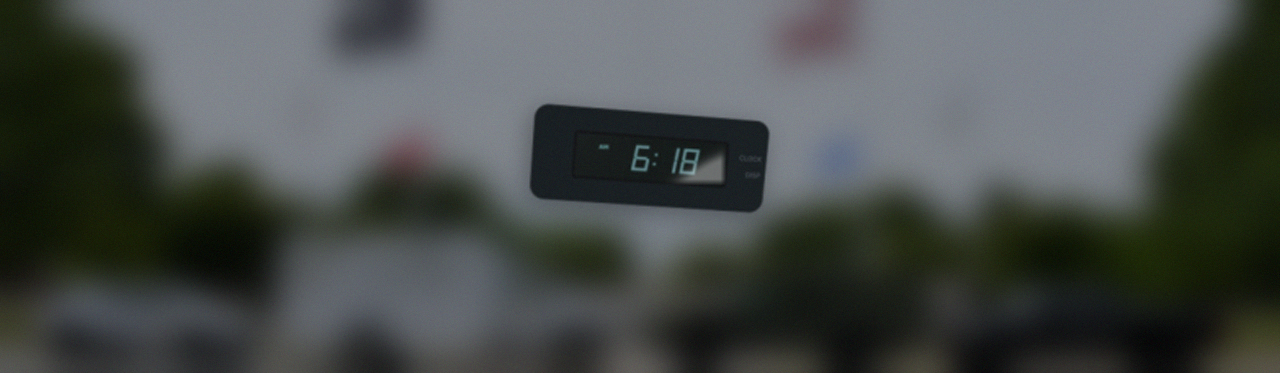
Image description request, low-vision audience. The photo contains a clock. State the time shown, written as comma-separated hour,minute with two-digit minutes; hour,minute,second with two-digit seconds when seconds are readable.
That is 6,18
